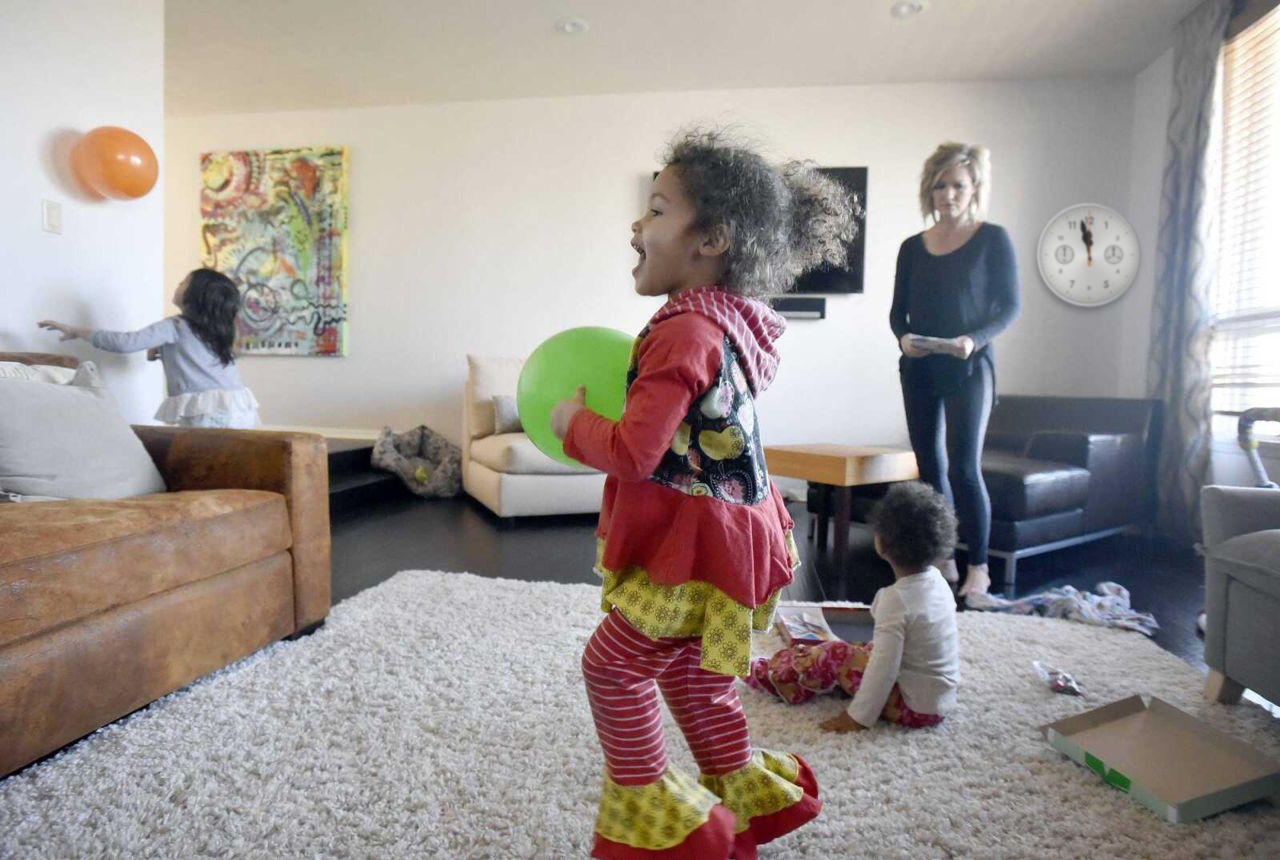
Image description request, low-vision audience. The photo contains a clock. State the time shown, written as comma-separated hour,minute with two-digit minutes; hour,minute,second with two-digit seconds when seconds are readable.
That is 11,58
